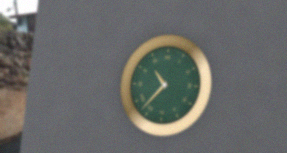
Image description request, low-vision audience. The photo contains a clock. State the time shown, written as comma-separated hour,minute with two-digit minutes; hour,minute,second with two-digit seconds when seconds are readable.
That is 10,37
